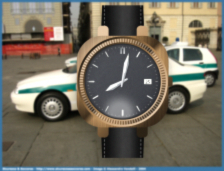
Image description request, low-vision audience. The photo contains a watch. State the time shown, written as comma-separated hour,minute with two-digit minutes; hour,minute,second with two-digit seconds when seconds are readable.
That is 8,02
